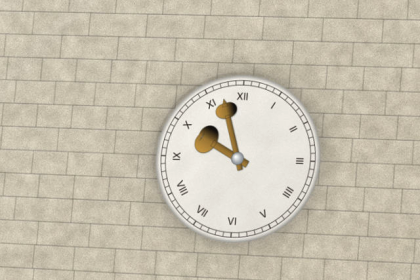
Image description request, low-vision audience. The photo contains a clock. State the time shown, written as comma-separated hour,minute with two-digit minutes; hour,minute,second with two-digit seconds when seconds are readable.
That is 9,57
